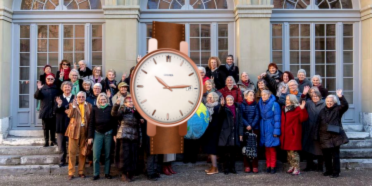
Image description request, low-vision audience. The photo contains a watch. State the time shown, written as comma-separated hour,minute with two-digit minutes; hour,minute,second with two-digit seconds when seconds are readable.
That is 10,14
